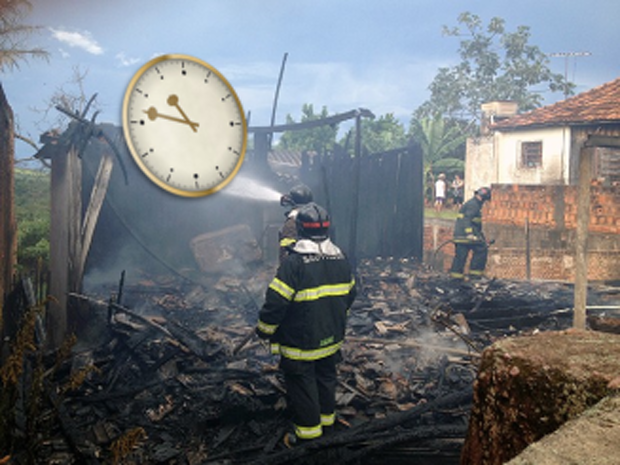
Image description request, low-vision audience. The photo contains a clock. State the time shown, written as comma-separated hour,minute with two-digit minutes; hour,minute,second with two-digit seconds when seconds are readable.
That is 10,47
